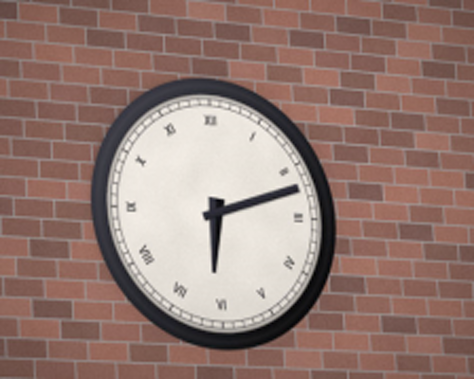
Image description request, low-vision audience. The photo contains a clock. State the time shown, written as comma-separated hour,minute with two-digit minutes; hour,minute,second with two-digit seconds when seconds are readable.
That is 6,12
